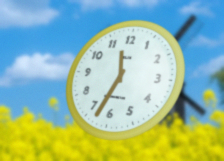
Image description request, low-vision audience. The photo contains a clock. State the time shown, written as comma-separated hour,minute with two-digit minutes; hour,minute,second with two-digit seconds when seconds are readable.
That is 11,33
